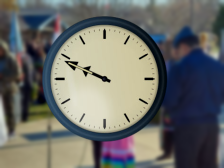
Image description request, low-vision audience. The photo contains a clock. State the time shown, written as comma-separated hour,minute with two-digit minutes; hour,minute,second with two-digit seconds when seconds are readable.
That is 9,49
